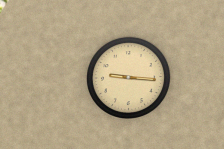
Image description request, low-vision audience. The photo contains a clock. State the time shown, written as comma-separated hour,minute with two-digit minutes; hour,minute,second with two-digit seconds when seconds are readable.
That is 9,16
